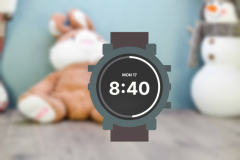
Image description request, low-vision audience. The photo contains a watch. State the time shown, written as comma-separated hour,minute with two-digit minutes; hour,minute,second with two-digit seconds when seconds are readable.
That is 8,40
